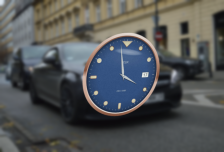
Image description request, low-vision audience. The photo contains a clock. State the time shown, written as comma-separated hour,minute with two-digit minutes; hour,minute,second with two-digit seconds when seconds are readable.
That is 3,58
